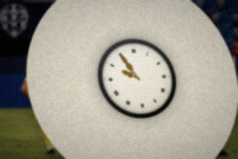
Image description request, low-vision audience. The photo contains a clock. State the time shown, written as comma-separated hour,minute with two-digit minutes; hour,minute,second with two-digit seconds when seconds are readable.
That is 9,55
